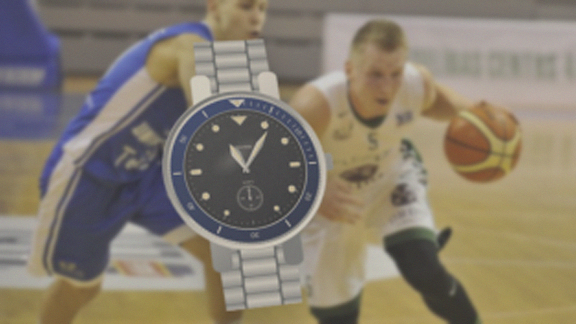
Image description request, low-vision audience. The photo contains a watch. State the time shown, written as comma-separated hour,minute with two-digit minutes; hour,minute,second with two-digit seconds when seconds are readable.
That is 11,06
